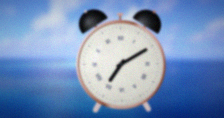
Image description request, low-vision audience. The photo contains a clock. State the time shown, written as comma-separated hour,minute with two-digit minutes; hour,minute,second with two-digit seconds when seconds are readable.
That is 7,10
